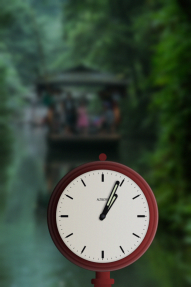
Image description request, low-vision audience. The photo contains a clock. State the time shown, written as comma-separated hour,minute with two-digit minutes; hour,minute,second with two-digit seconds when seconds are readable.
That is 1,04
